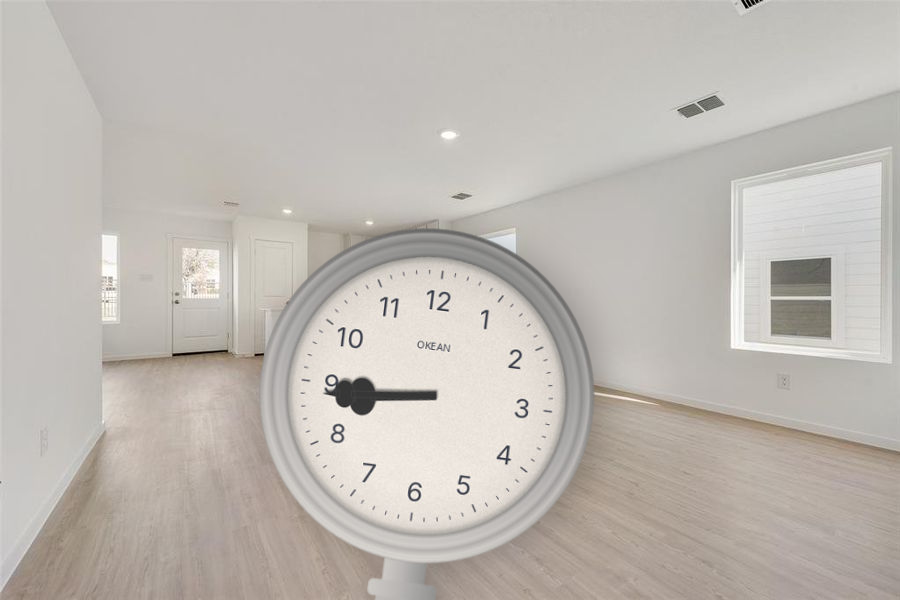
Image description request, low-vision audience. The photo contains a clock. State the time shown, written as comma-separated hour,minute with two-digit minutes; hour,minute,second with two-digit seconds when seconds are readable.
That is 8,44
